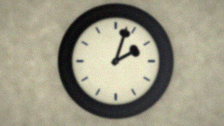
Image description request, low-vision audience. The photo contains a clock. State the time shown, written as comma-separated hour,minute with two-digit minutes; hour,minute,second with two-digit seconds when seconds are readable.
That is 2,03
